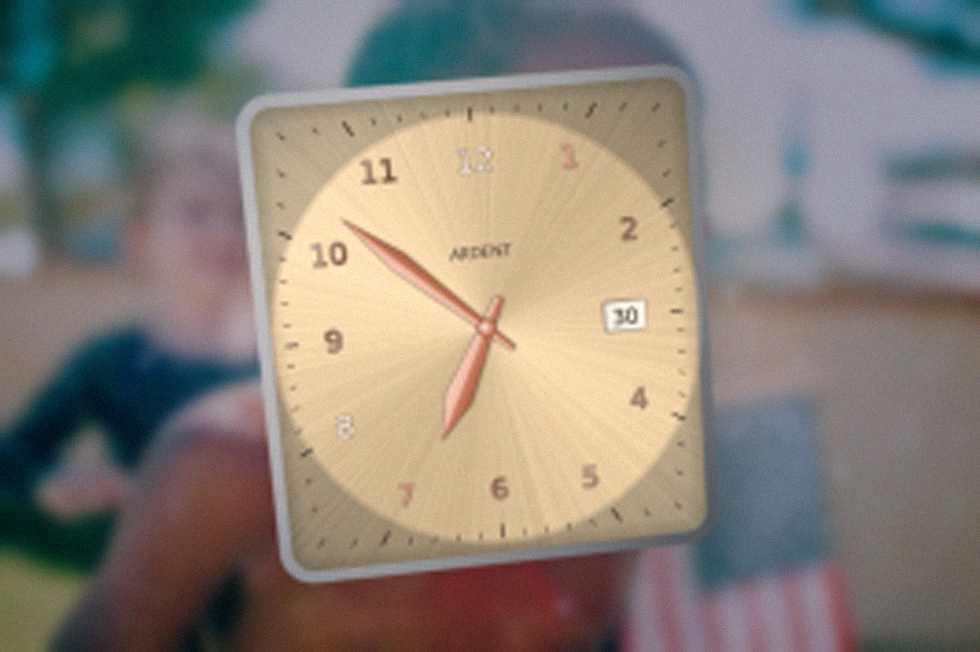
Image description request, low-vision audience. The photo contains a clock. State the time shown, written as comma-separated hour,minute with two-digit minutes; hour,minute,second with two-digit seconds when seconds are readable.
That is 6,52
